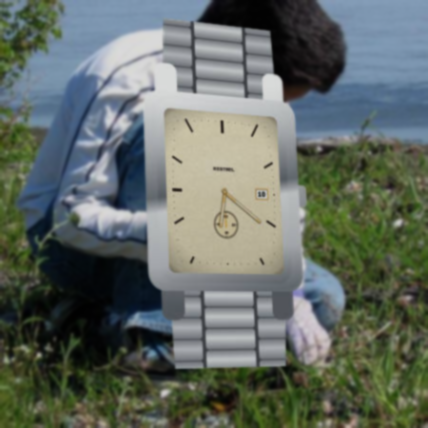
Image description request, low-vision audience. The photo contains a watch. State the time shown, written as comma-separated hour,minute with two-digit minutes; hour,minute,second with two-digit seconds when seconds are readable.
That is 6,21
